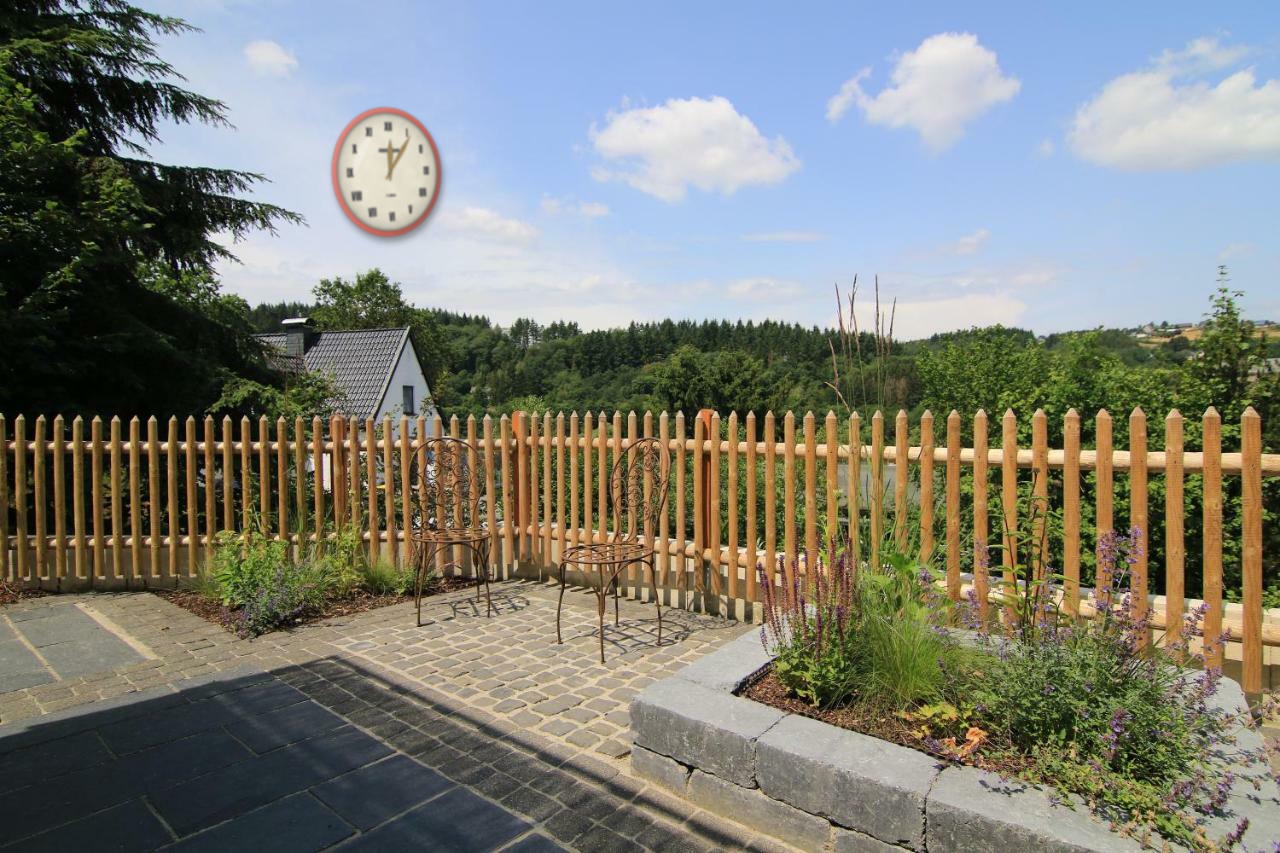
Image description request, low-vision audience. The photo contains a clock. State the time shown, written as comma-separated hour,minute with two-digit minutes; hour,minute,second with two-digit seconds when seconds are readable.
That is 12,06
